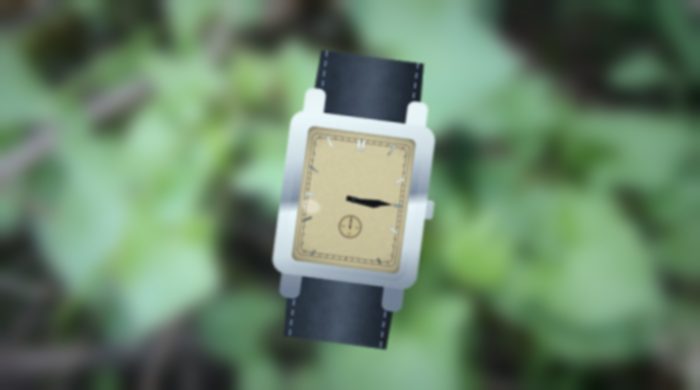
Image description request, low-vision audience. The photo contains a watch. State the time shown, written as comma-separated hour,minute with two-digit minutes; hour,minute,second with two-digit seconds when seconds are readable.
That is 3,15
